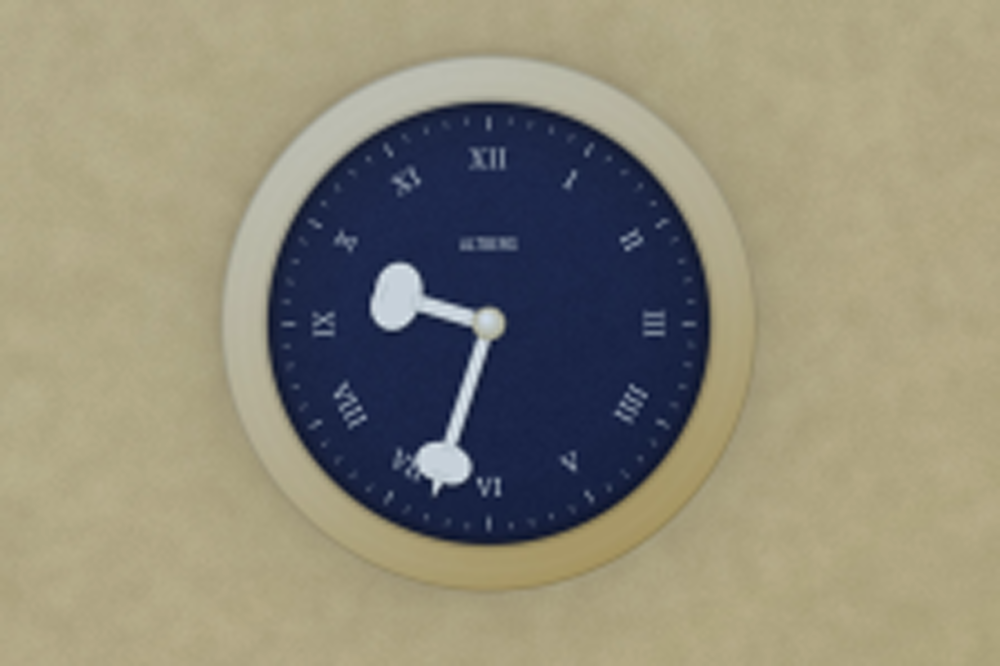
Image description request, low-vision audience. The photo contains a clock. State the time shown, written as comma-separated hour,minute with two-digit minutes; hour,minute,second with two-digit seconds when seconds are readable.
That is 9,33
